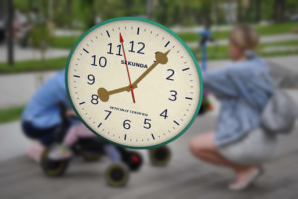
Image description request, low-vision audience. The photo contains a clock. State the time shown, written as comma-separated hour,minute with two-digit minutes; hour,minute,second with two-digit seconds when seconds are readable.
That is 8,05,57
